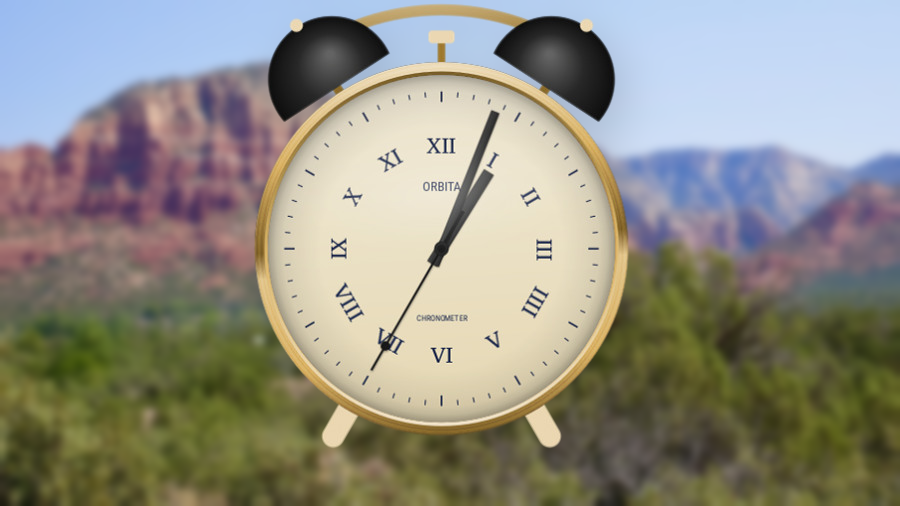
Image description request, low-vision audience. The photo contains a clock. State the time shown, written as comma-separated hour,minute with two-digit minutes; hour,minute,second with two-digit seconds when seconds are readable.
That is 1,03,35
